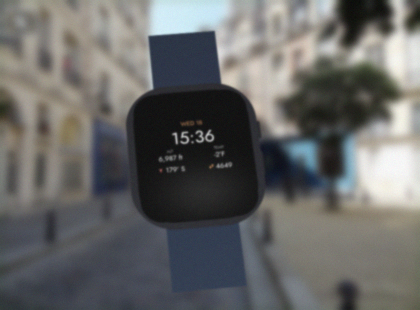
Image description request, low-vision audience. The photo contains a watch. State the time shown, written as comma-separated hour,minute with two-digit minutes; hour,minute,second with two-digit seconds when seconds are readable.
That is 15,36
